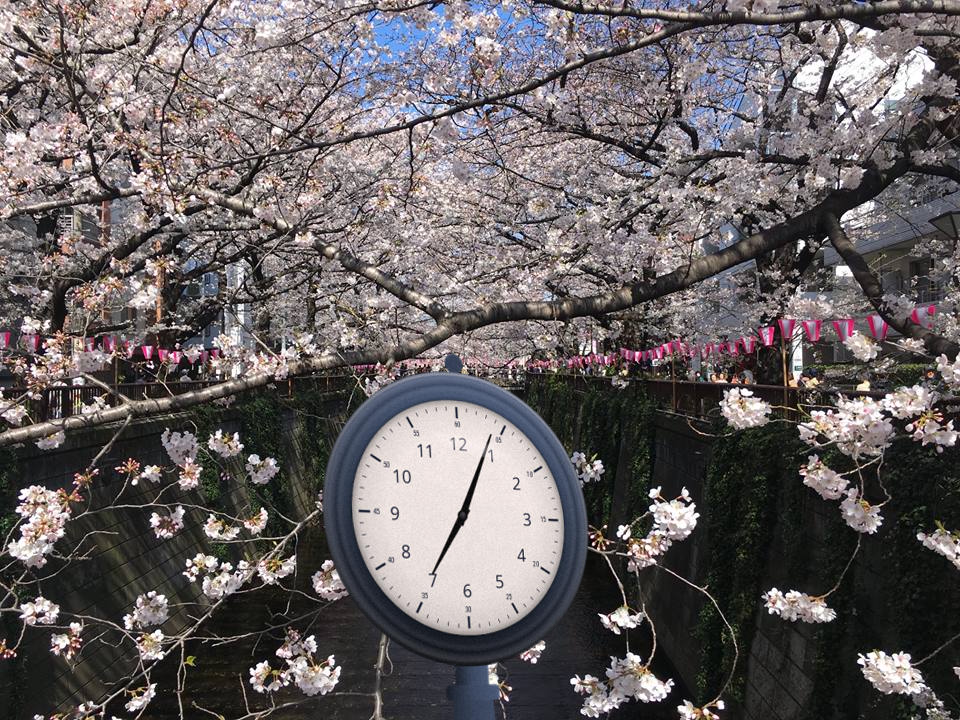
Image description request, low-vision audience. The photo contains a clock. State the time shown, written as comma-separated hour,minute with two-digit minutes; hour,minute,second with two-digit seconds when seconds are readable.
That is 7,04
